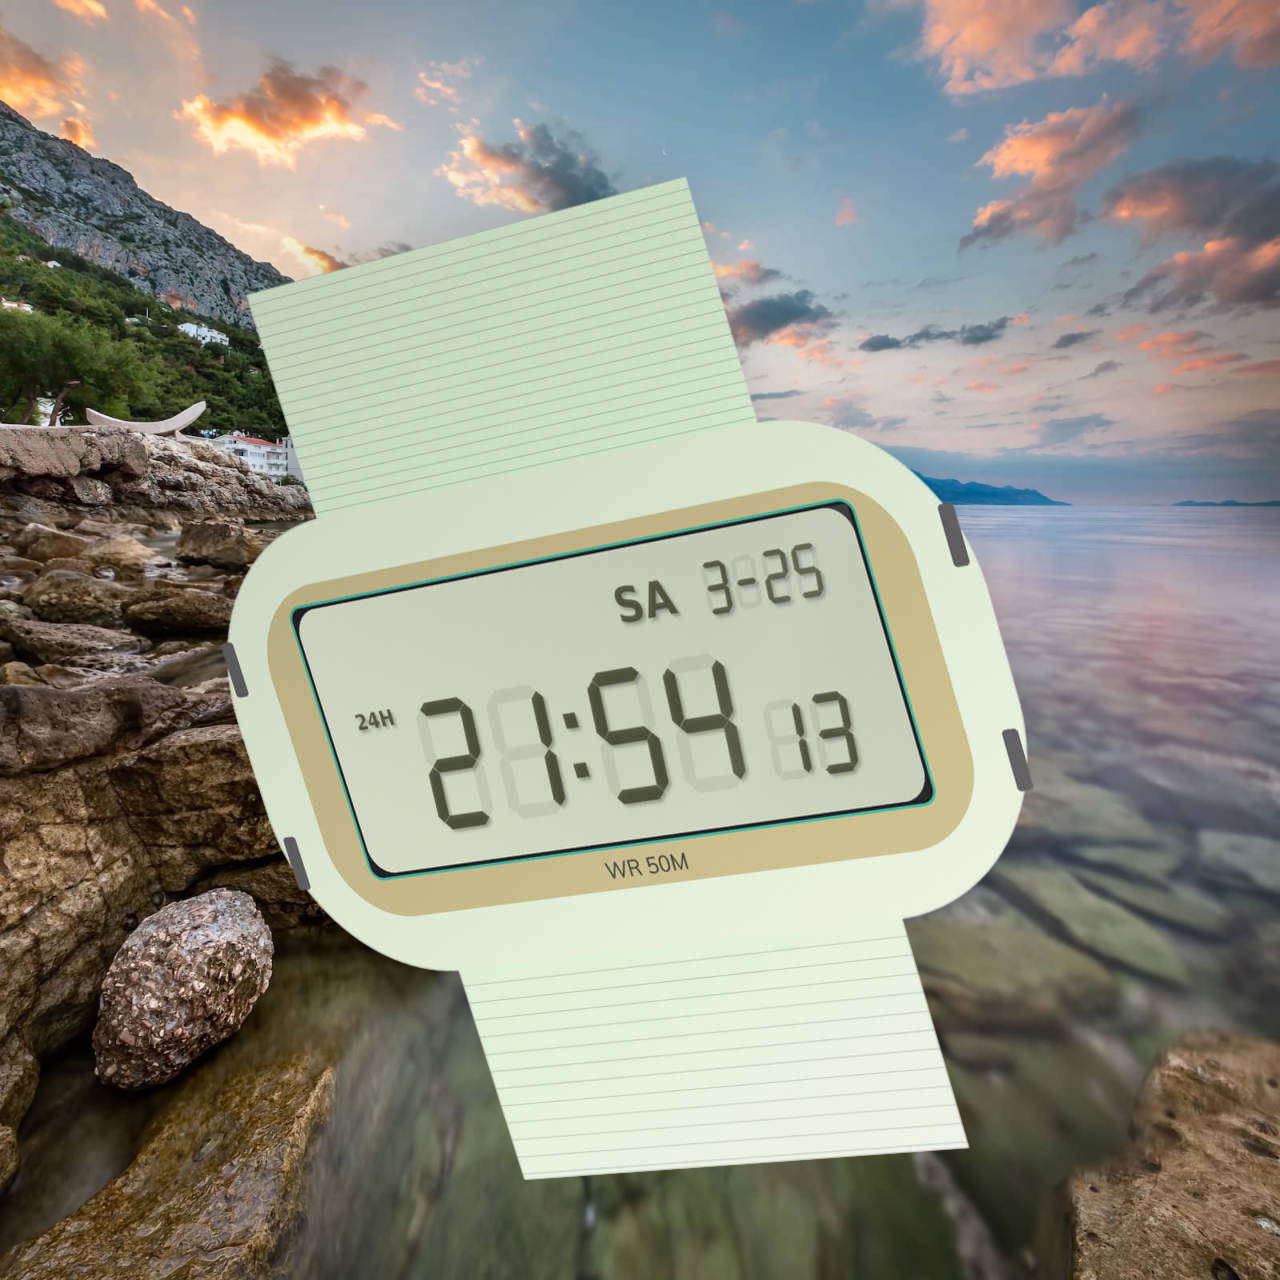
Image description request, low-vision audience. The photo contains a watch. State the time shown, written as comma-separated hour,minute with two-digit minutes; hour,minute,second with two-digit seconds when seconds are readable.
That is 21,54,13
